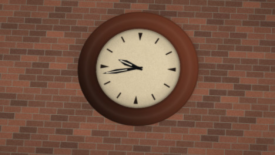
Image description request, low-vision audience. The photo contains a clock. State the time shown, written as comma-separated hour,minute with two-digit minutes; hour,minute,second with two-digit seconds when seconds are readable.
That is 9,43
